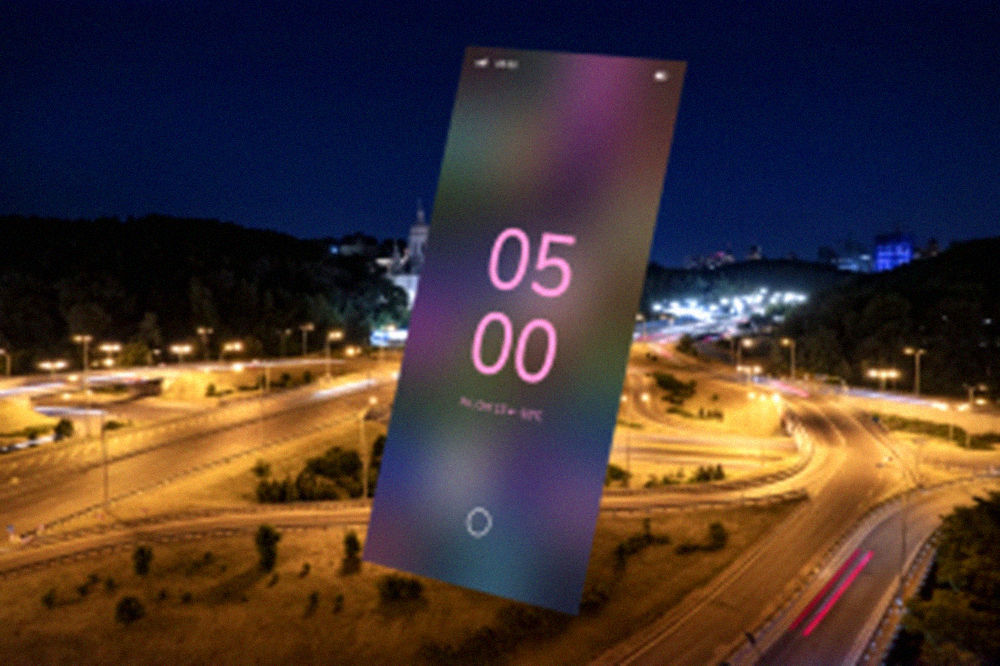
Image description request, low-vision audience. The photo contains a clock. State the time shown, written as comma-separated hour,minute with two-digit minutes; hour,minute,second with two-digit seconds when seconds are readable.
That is 5,00
